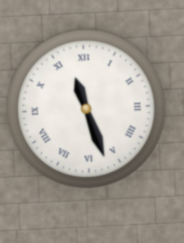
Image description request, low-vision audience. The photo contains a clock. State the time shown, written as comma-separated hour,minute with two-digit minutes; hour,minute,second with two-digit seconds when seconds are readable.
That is 11,27
